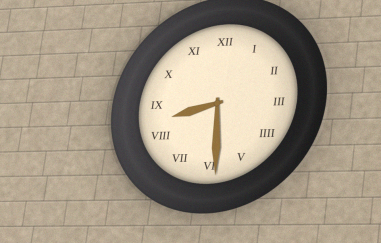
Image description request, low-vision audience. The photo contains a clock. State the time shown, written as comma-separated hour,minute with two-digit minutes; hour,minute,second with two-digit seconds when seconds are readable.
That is 8,29
